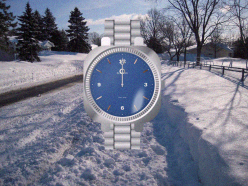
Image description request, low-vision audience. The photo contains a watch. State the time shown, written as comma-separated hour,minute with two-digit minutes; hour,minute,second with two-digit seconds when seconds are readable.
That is 12,00
